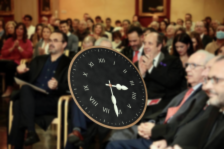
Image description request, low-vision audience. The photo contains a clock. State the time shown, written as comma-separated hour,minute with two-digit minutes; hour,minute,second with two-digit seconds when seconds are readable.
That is 3,31
